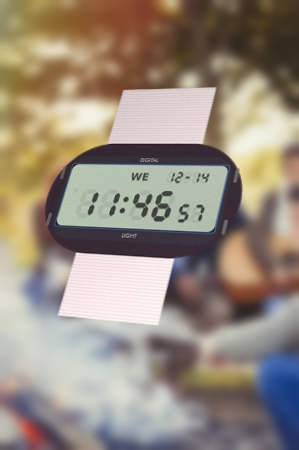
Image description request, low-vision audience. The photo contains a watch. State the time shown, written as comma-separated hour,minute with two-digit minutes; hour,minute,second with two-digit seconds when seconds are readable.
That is 11,46,57
